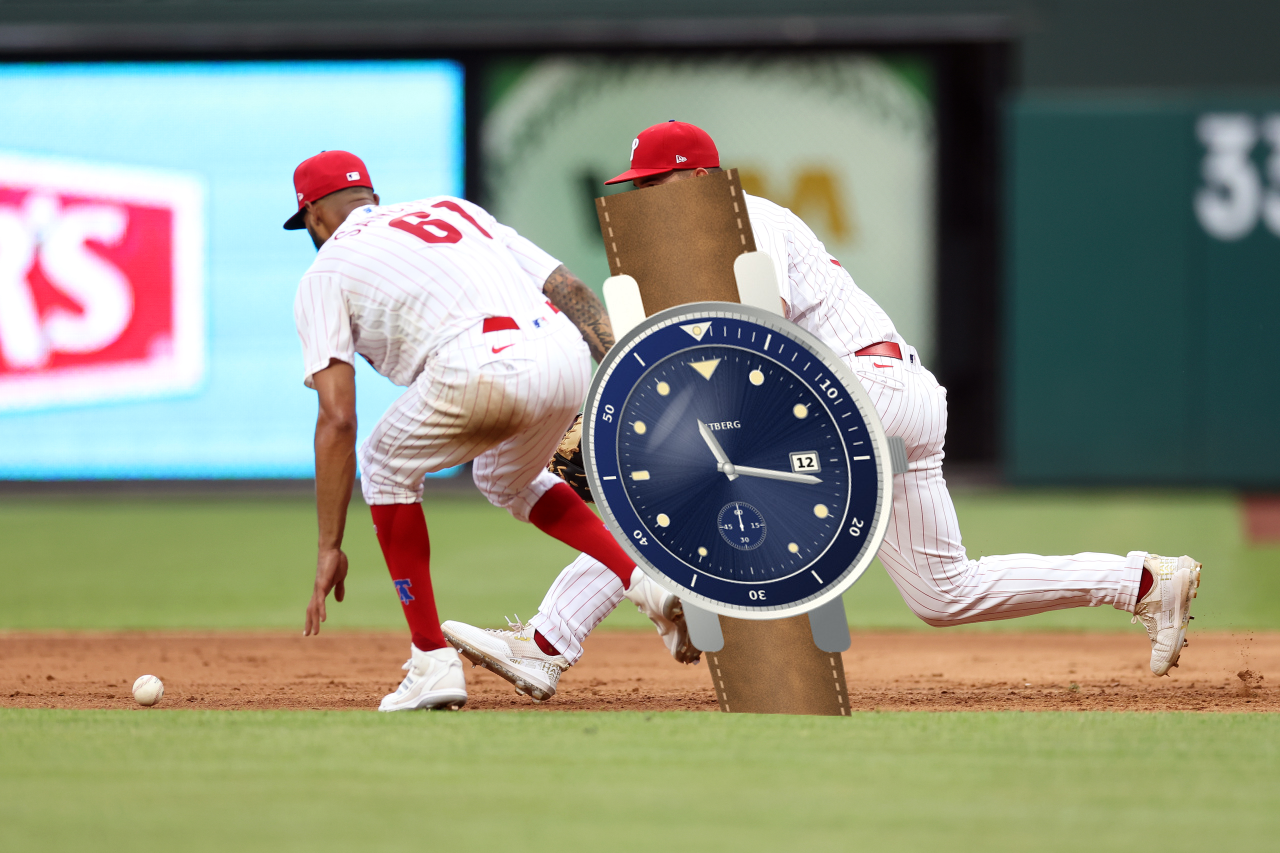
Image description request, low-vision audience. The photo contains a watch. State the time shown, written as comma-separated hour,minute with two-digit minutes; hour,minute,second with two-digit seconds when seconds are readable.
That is 11,17
